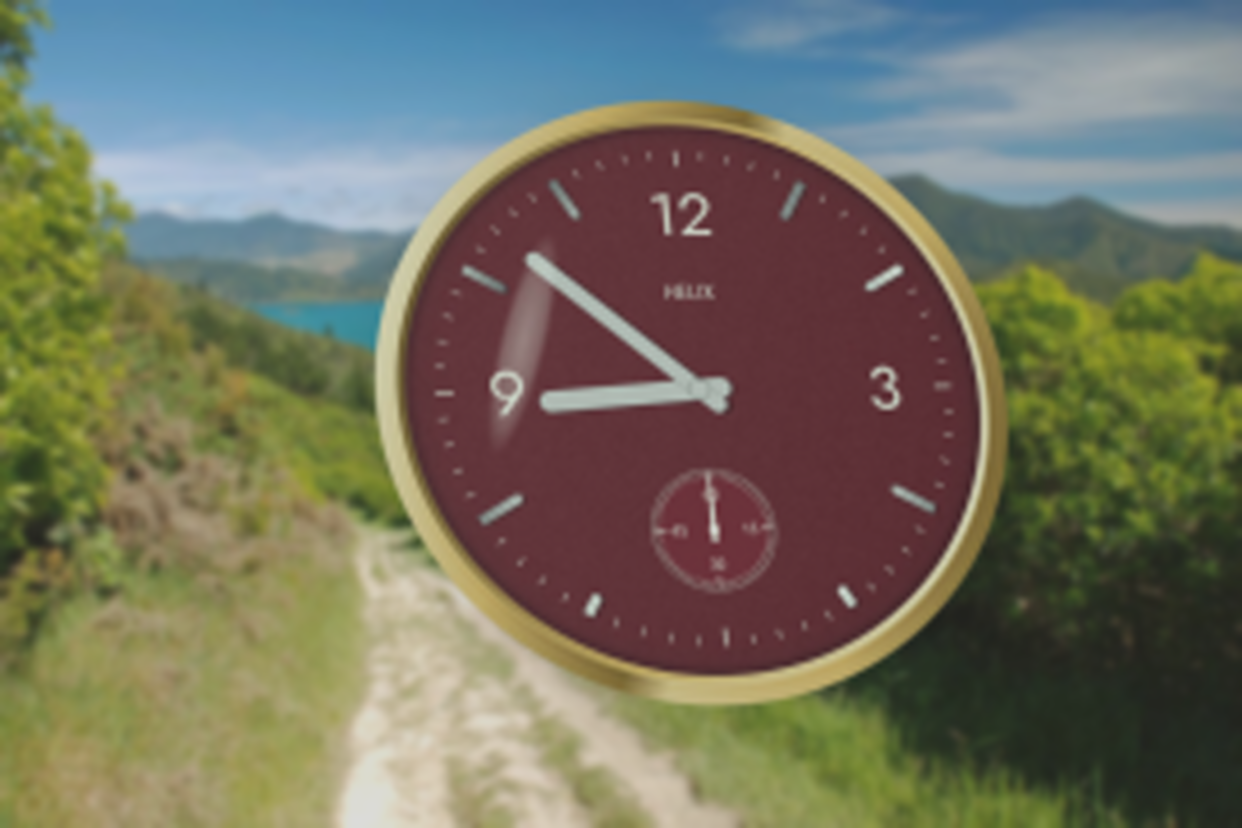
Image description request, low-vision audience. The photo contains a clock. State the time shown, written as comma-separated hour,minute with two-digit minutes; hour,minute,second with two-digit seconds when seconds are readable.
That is 8,52
